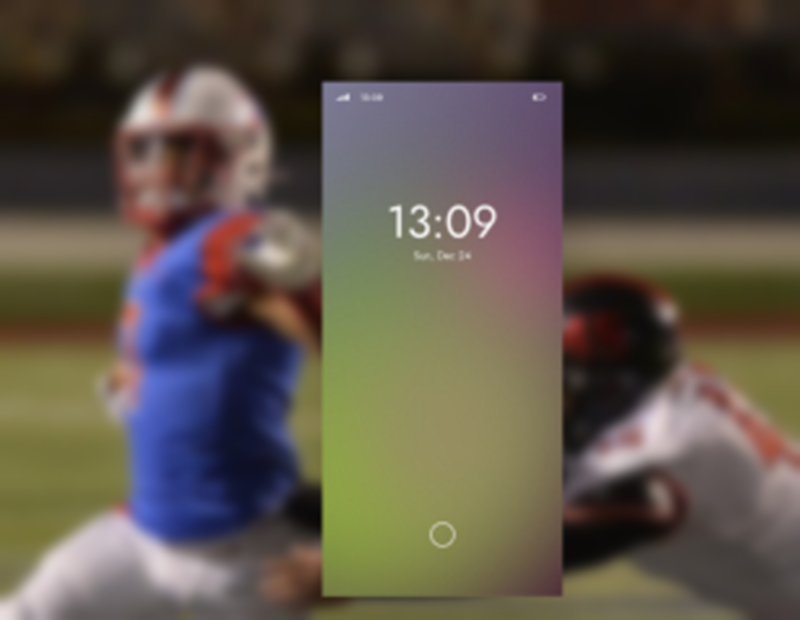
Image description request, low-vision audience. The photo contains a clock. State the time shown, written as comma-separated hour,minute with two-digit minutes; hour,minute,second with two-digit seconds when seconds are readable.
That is 13,09
